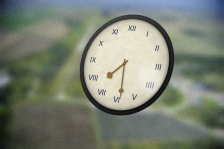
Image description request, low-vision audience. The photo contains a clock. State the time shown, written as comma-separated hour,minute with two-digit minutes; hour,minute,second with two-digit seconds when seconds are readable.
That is 7,29
